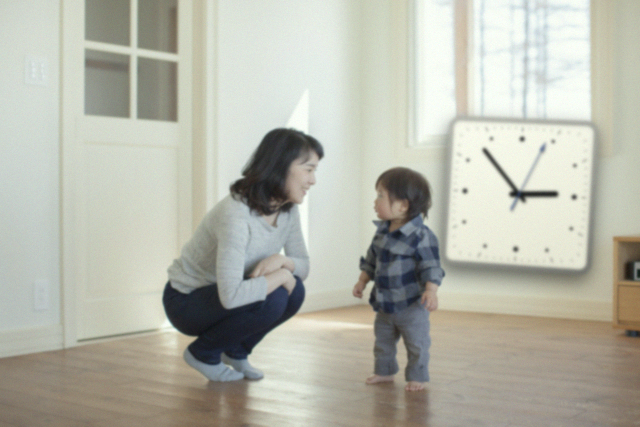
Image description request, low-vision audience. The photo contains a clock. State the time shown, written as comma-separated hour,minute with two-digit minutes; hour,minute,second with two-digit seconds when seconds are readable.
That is 2,53,04
